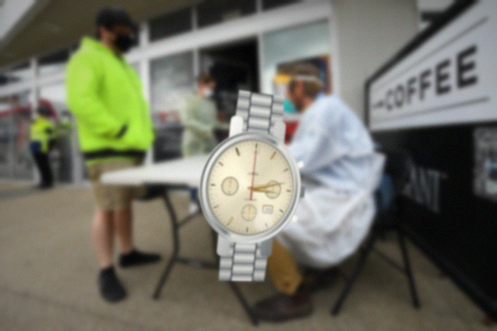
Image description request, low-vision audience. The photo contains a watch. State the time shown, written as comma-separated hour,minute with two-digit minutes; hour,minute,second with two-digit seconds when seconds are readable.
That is 3,13
